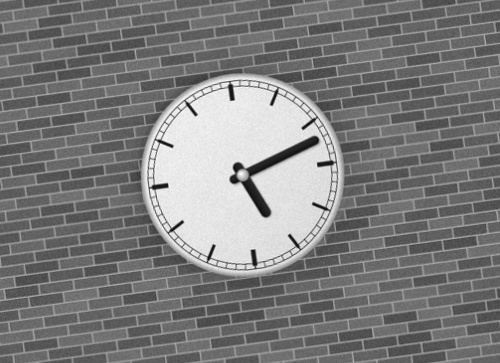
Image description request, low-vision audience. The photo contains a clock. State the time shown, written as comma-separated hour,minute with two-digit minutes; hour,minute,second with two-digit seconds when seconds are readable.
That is 5,12
